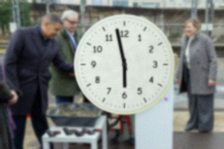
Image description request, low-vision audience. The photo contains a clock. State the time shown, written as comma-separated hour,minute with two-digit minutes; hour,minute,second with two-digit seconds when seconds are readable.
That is 5,58
